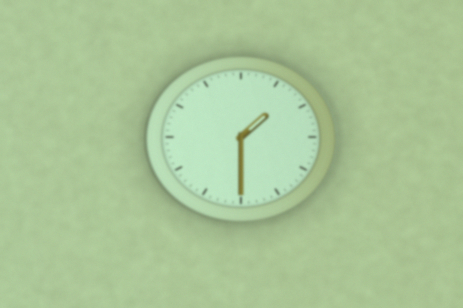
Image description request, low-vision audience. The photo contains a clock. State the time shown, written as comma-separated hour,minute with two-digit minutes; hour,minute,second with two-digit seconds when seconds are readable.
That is 1,30
